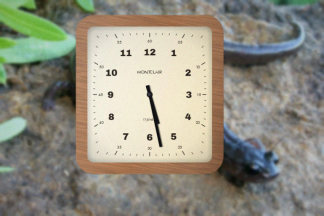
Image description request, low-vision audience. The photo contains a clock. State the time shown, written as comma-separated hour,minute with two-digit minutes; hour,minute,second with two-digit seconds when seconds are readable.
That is 5,28
